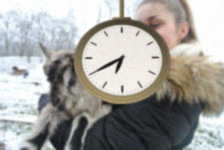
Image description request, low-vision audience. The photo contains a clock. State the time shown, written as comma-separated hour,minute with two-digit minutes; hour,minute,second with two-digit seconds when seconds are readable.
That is 6,40
